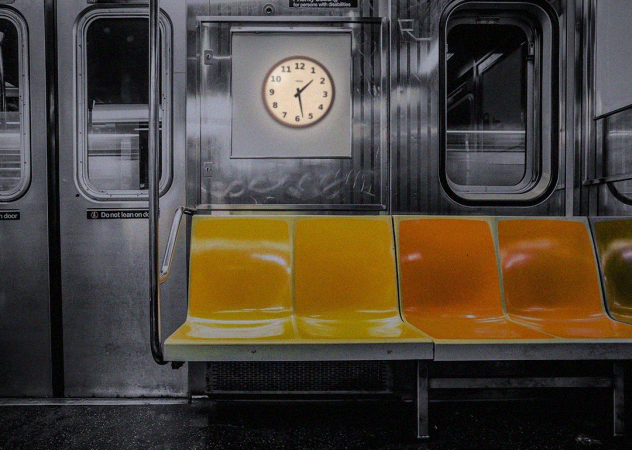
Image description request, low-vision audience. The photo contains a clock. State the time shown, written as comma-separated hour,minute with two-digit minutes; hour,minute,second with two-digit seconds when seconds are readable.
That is 1,28
